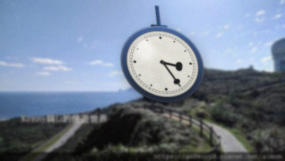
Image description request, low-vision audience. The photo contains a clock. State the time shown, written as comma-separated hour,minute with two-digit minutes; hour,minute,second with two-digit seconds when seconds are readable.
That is 3,25
